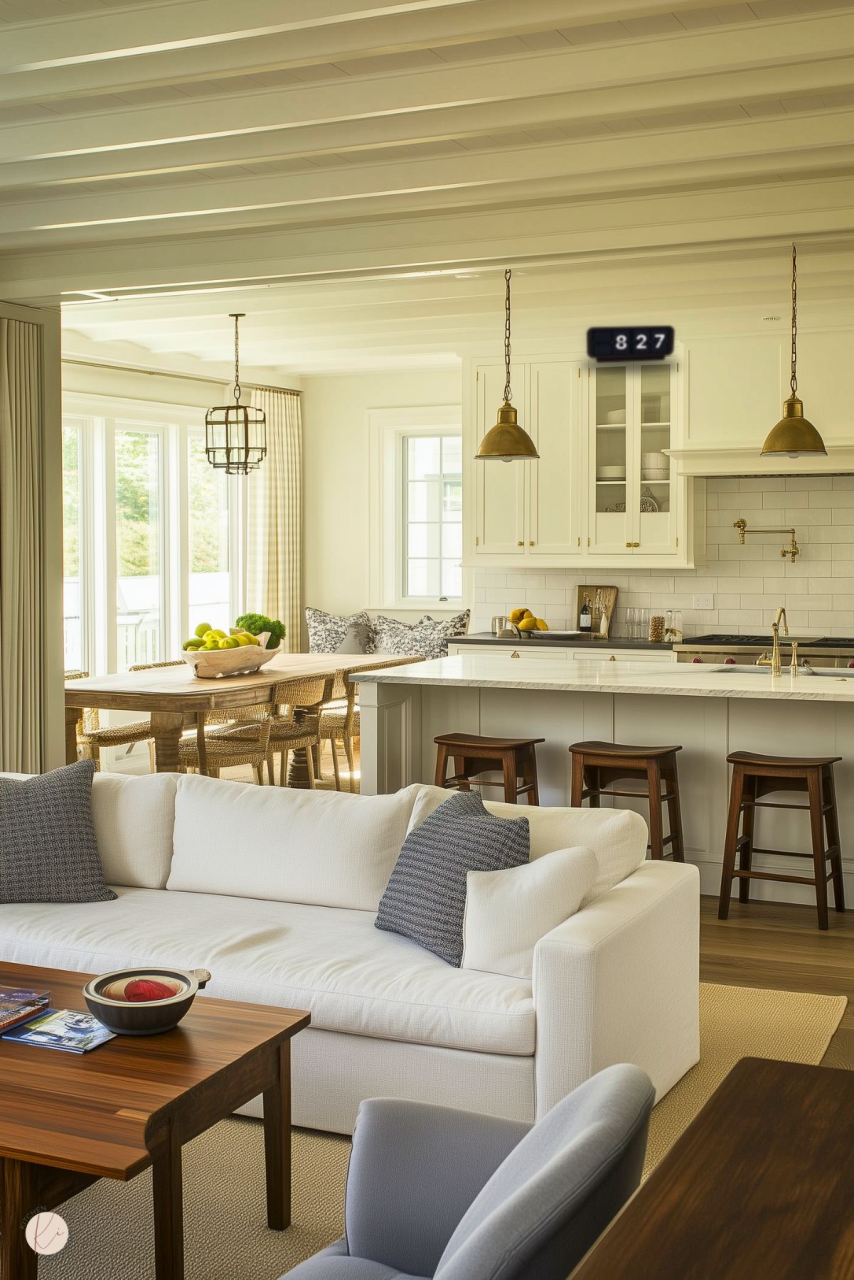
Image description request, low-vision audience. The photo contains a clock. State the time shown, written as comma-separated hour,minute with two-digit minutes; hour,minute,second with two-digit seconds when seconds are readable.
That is 8,27
